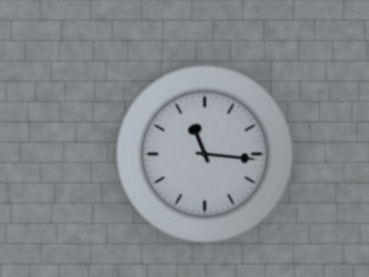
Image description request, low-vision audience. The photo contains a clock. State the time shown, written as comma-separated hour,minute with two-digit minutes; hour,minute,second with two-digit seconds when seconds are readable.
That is 11,16
